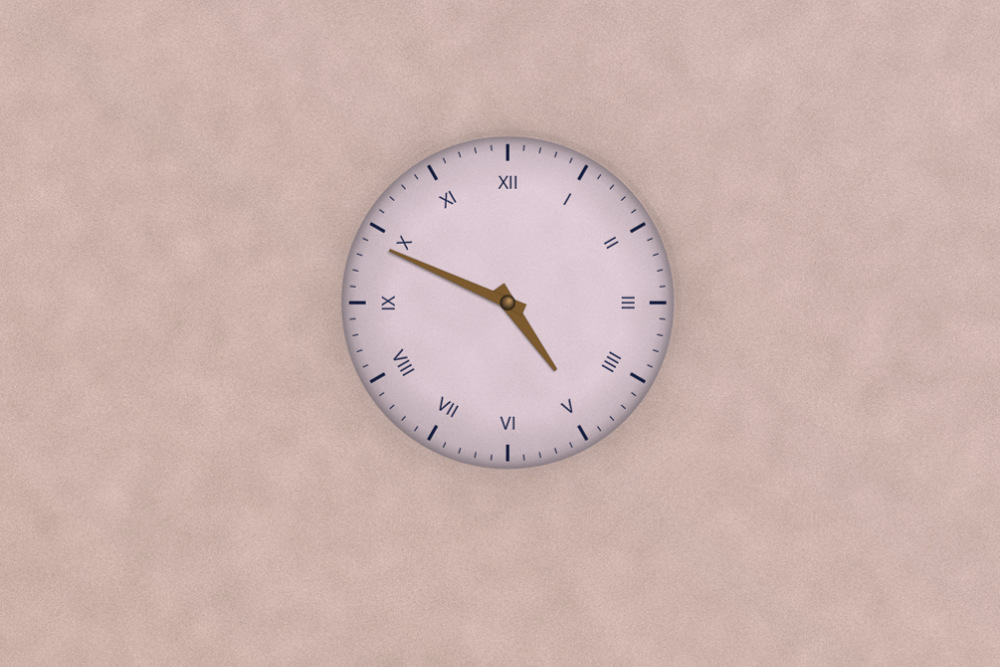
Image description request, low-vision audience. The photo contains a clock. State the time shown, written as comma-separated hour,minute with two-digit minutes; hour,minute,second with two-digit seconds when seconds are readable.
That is 4,49
